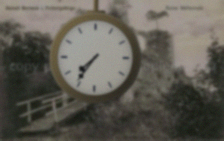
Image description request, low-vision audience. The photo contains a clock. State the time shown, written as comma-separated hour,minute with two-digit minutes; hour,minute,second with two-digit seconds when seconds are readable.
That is 7,36
